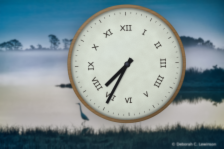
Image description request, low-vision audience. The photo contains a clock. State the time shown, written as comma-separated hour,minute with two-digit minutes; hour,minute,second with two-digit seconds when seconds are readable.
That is 7,35
